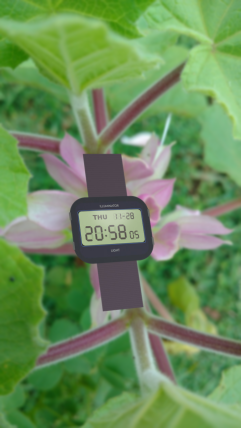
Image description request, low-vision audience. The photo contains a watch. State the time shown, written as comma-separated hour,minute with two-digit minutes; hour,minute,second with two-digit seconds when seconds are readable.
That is 20,58,05
